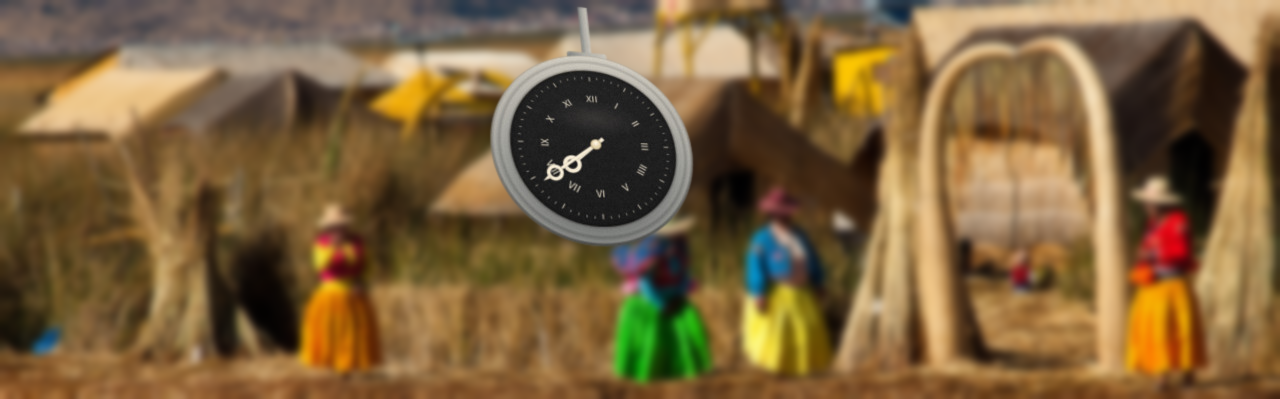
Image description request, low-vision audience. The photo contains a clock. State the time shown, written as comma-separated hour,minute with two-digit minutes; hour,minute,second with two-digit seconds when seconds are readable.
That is 7,39
